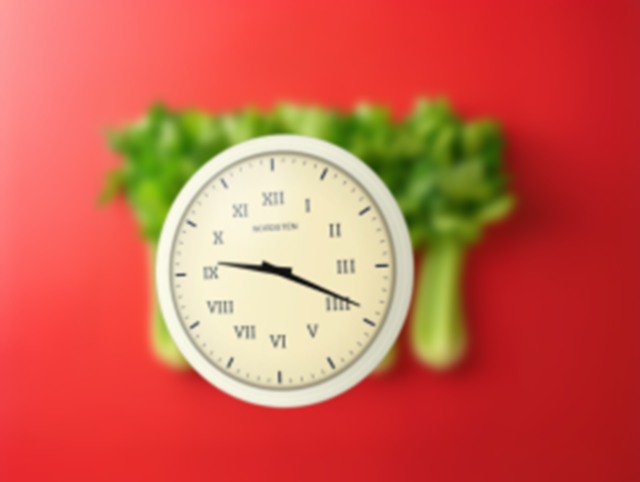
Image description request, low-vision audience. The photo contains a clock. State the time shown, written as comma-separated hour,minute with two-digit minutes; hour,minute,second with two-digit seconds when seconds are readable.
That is 9,19
